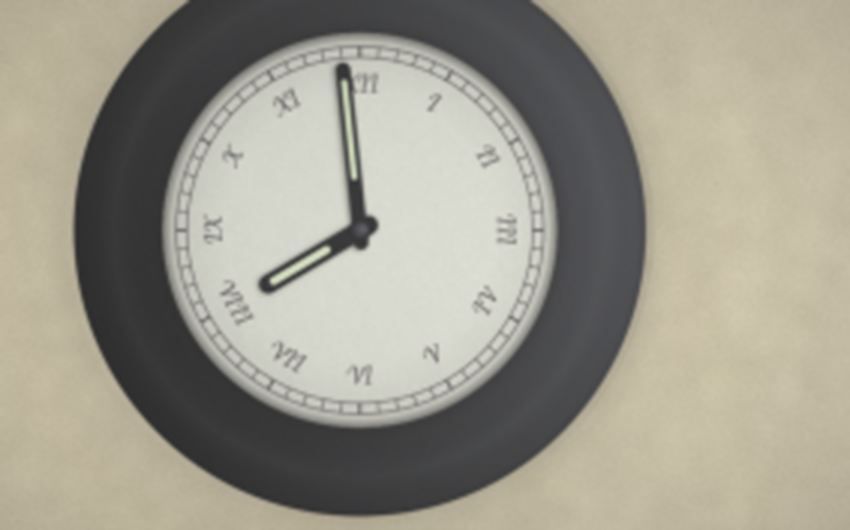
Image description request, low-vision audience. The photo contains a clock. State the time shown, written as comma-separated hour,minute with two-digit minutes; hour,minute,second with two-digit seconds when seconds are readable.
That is 7,59
